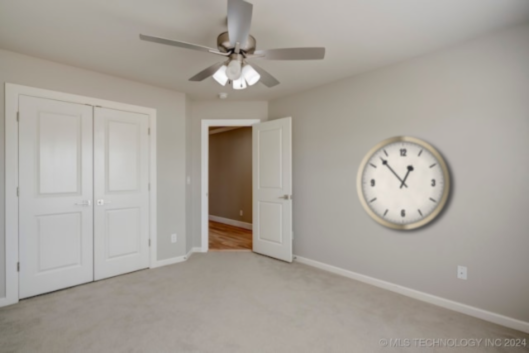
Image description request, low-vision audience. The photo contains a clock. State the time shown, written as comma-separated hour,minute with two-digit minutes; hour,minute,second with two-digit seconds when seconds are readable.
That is 12,53
